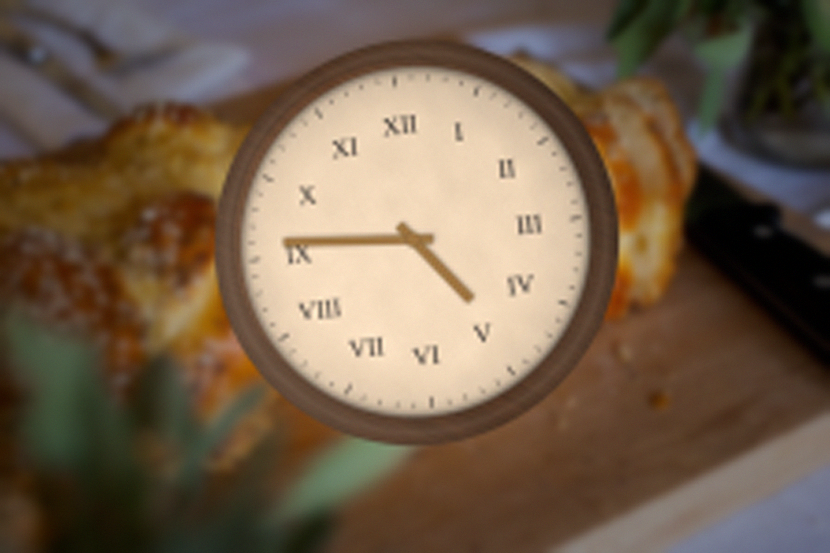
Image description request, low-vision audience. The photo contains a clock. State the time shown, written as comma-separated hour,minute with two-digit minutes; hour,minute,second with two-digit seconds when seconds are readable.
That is 4,46
